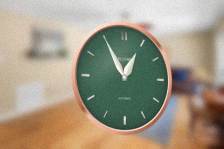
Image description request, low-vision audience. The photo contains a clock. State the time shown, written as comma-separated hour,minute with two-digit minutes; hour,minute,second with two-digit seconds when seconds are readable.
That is 12,55
